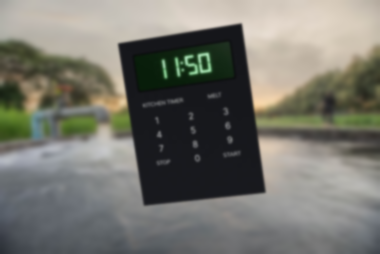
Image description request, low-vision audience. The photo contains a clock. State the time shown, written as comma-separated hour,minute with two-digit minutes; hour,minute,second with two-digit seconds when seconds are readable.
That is 11,50
